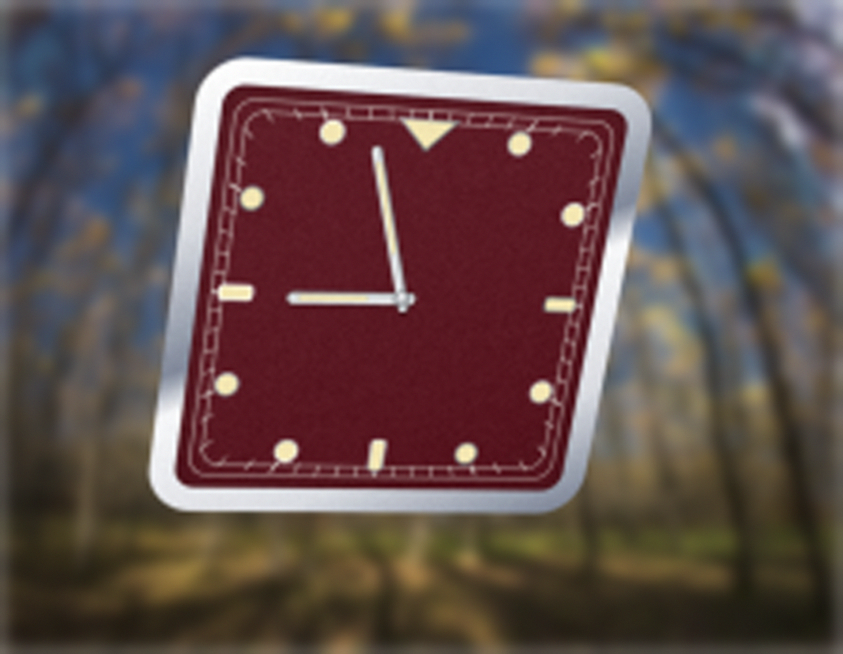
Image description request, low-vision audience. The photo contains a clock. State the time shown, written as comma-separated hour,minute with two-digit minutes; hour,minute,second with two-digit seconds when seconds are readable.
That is 8,57
